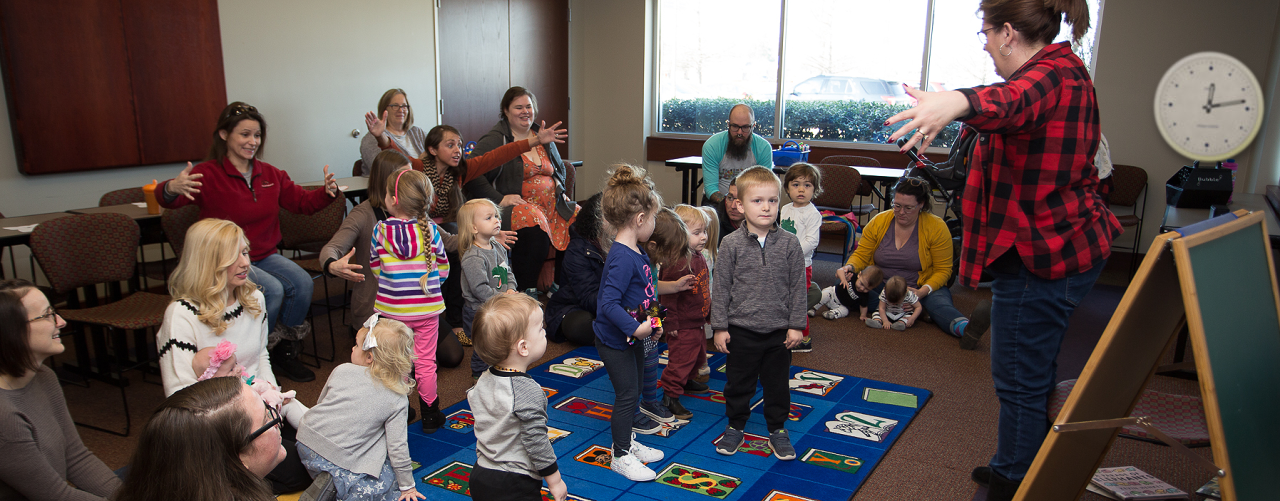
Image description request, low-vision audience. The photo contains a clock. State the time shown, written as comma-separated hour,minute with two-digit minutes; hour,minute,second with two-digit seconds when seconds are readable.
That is 12,13
